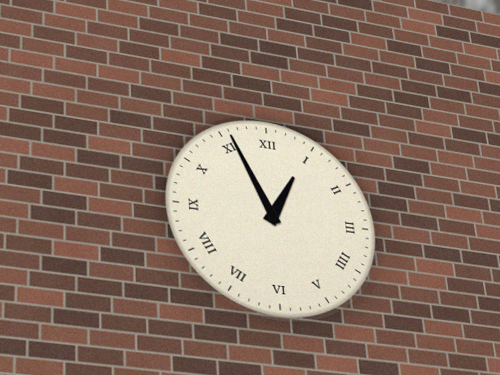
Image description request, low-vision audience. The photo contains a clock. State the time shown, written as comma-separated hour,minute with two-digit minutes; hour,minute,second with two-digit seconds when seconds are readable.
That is 12,56
